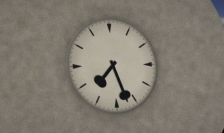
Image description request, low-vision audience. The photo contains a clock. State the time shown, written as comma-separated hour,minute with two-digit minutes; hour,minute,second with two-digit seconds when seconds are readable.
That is 7,27
